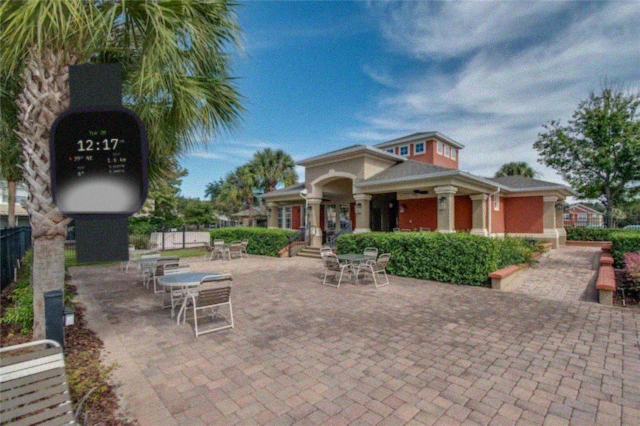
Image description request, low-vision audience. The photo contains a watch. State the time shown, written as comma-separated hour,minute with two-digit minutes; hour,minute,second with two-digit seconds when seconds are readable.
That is 12,17
